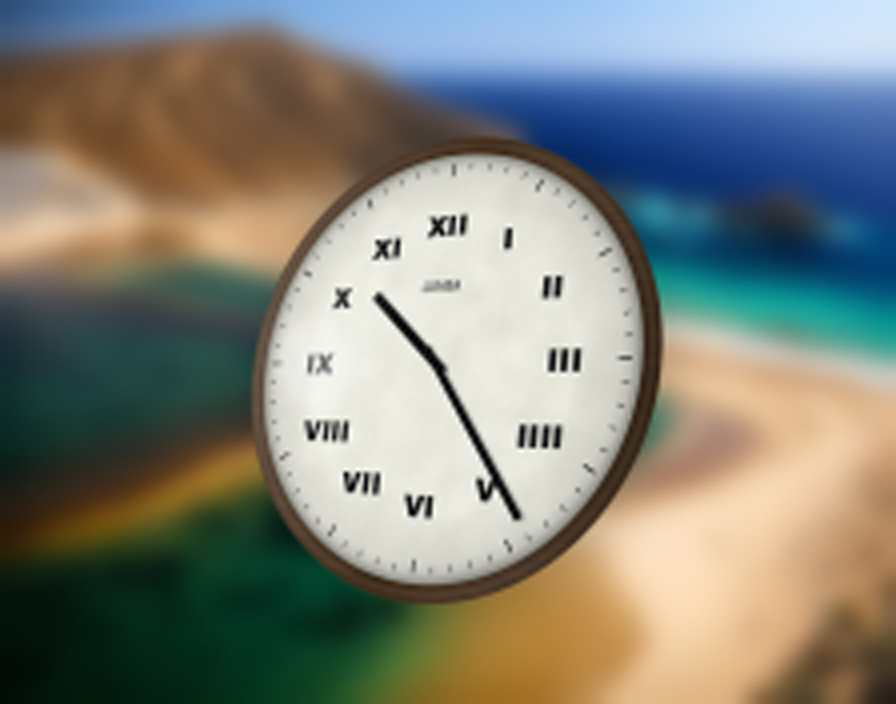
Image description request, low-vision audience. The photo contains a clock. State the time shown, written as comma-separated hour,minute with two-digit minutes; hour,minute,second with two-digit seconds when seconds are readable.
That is 10,24
